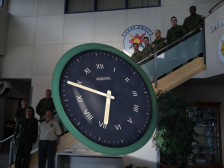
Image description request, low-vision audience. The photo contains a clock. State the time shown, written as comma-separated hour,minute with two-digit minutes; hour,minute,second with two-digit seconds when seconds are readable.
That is 6,49
